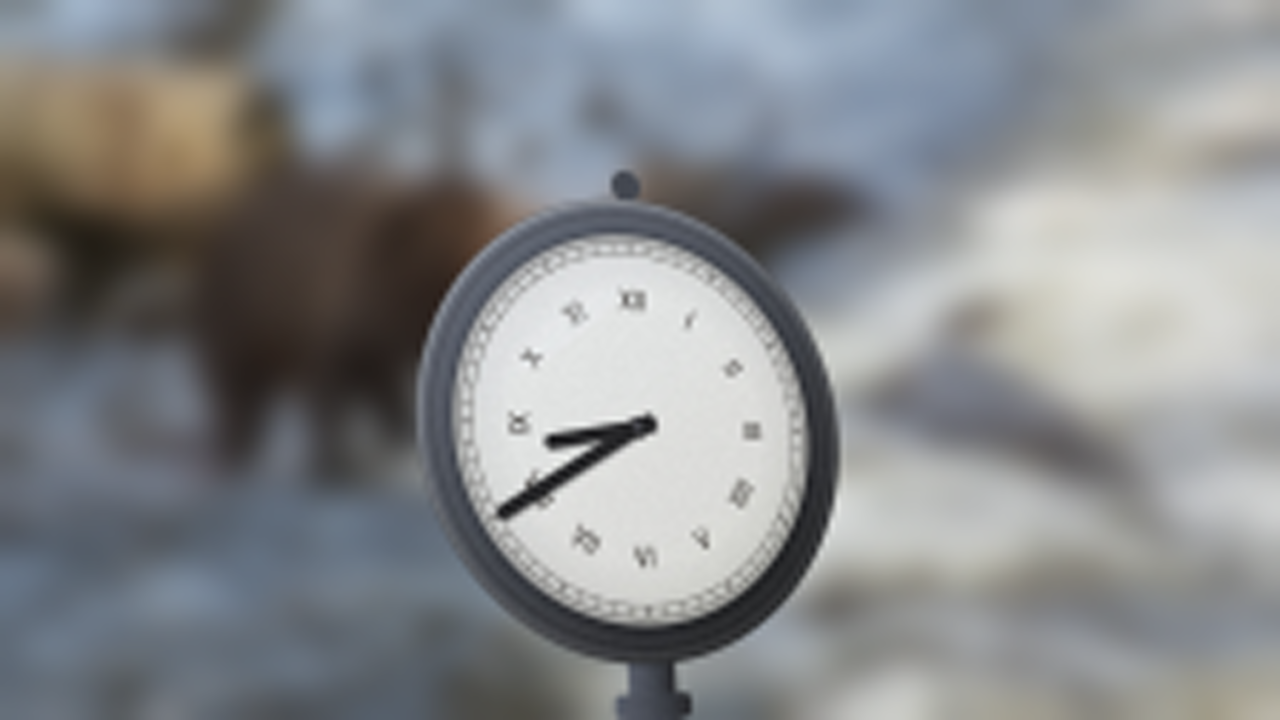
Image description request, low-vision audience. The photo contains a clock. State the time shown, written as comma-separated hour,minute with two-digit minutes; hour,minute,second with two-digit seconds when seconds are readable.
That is 8,40
